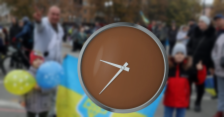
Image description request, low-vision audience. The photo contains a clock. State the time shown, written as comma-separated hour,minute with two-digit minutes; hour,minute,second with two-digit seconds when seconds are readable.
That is 9,37
